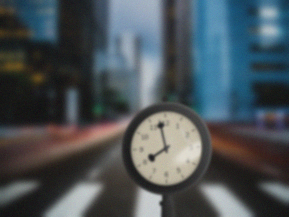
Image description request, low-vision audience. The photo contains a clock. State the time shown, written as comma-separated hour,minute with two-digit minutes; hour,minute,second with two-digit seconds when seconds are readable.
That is 7,58
